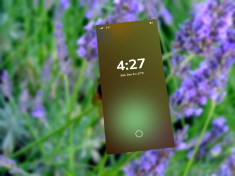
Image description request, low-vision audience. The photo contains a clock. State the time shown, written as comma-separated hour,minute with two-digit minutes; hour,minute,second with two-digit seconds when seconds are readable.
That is 4,27
